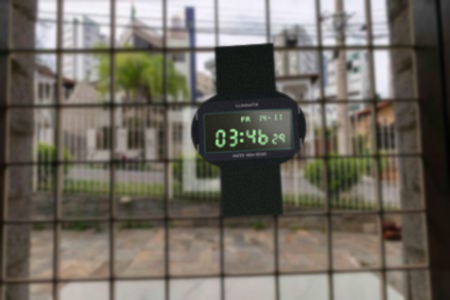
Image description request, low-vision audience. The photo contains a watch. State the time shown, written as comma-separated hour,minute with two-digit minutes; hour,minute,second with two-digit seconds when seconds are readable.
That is 3,46,29
